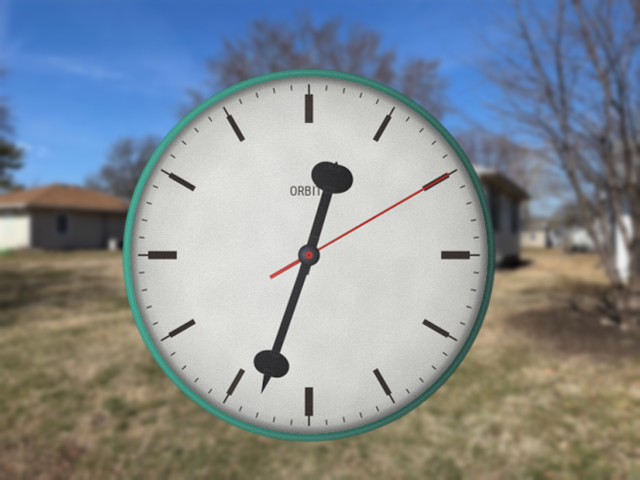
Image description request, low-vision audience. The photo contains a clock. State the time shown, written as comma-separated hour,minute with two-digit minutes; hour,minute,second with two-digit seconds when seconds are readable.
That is 12,33,10
